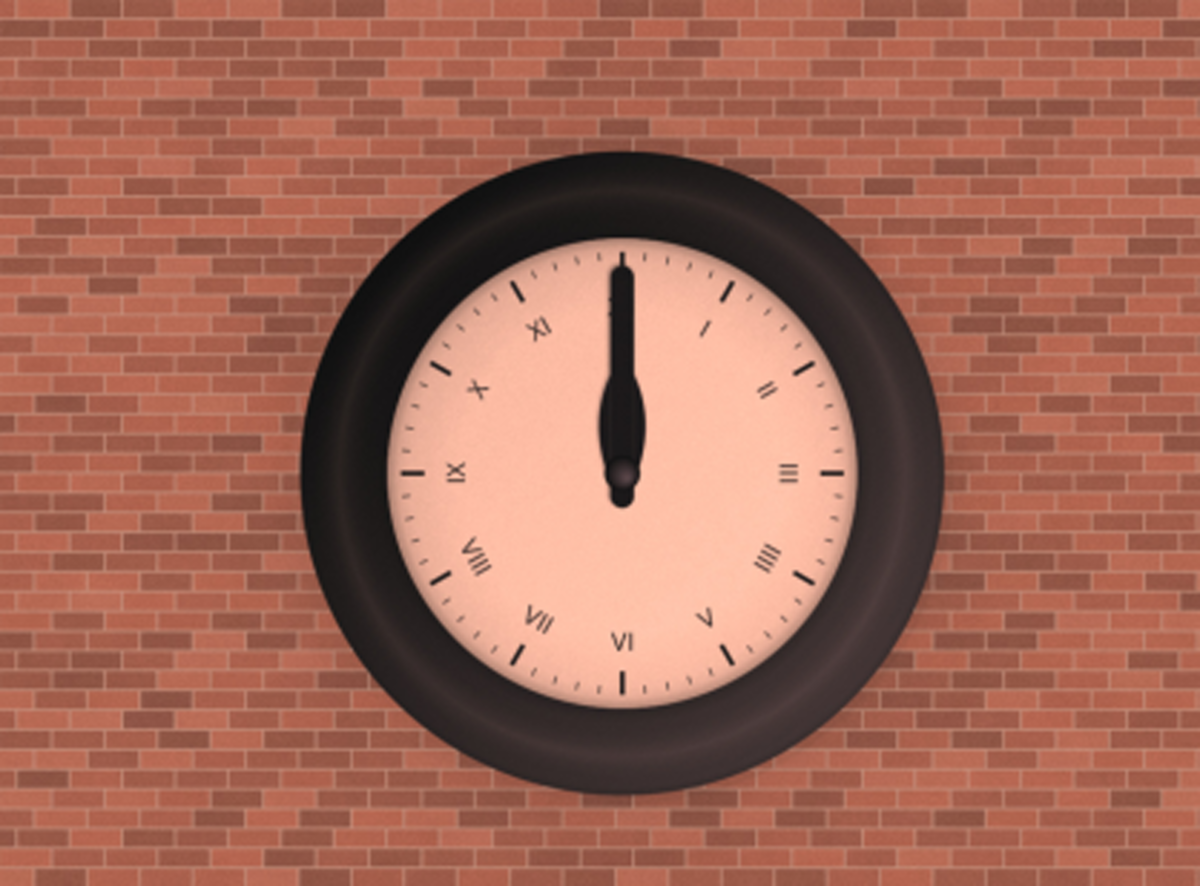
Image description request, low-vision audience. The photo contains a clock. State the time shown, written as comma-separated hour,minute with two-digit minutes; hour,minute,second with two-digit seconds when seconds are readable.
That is 12,00
